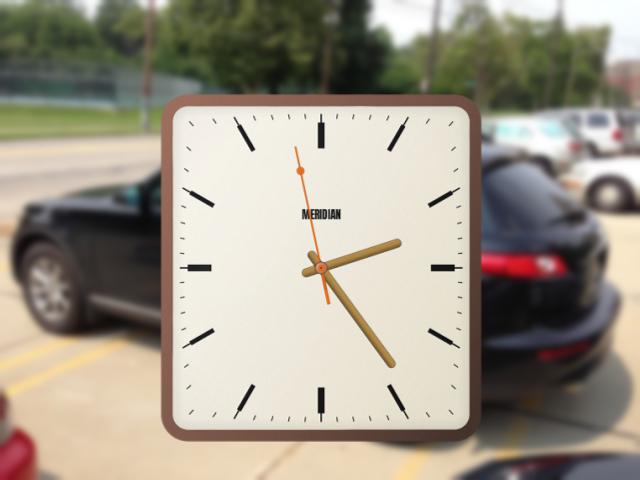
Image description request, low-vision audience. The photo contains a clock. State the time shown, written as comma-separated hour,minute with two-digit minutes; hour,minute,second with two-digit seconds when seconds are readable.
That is 2,23,58
